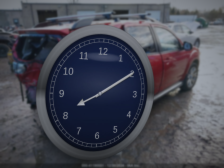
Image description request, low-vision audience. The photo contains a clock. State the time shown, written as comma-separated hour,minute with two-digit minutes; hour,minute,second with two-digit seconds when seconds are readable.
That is 8,10
